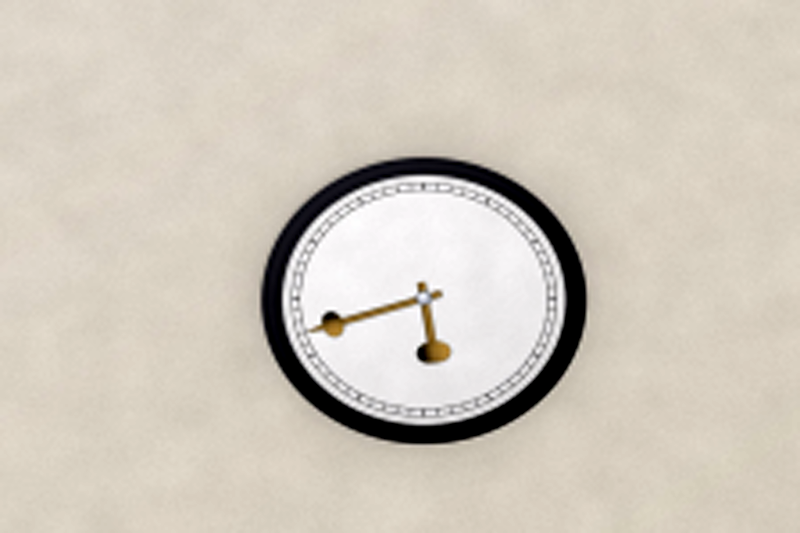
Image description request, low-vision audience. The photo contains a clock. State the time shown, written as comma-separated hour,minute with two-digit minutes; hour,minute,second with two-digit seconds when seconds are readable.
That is 5,42
